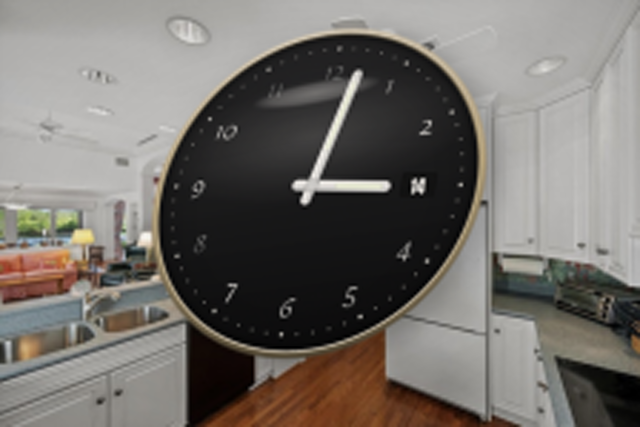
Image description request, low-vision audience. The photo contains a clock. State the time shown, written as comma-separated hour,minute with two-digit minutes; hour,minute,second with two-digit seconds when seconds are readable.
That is 3,02
